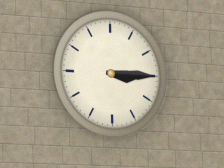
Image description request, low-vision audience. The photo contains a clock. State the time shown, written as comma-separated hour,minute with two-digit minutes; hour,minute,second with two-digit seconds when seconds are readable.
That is 3,15
